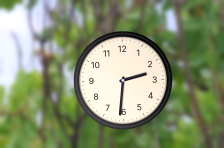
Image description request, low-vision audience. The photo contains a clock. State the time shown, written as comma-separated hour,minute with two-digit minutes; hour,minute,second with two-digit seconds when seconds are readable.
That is 2,31
